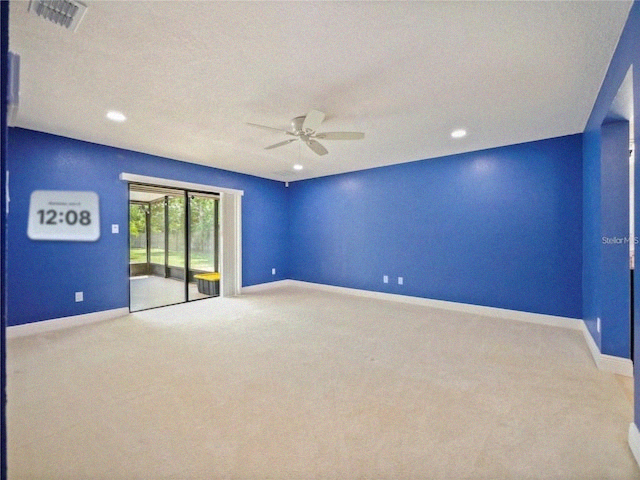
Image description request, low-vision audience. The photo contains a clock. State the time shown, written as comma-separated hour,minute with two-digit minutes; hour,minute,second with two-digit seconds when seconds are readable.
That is 12,08
